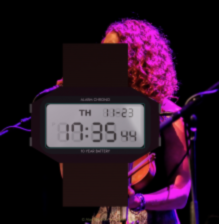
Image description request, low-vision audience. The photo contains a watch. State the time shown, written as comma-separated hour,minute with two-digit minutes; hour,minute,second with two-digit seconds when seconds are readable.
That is 17,35,44
